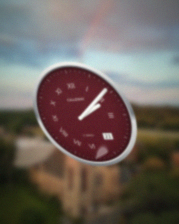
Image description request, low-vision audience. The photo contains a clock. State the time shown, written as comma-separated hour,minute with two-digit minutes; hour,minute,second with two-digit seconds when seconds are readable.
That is 2,09
